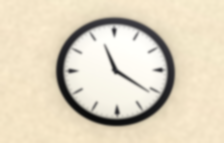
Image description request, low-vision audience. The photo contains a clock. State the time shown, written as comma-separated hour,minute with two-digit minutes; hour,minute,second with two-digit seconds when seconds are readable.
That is 11,21
